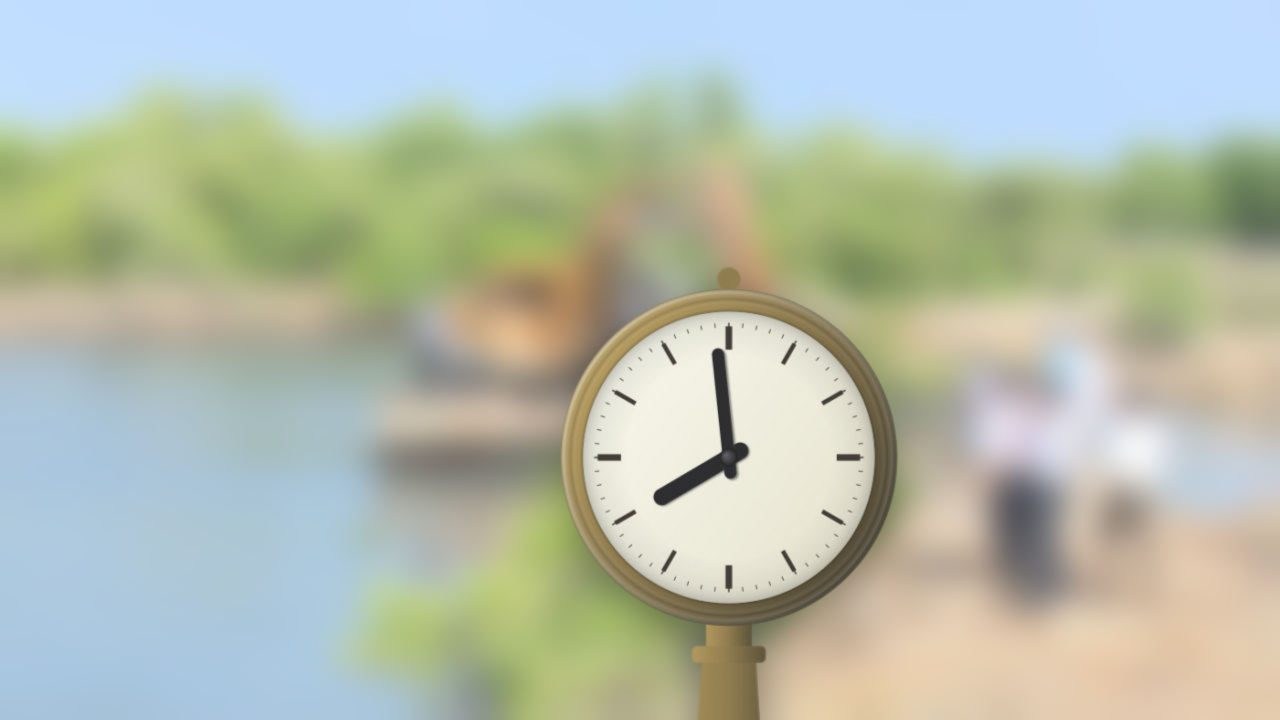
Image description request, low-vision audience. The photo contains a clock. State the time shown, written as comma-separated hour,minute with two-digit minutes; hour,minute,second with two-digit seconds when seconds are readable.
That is 7,59
